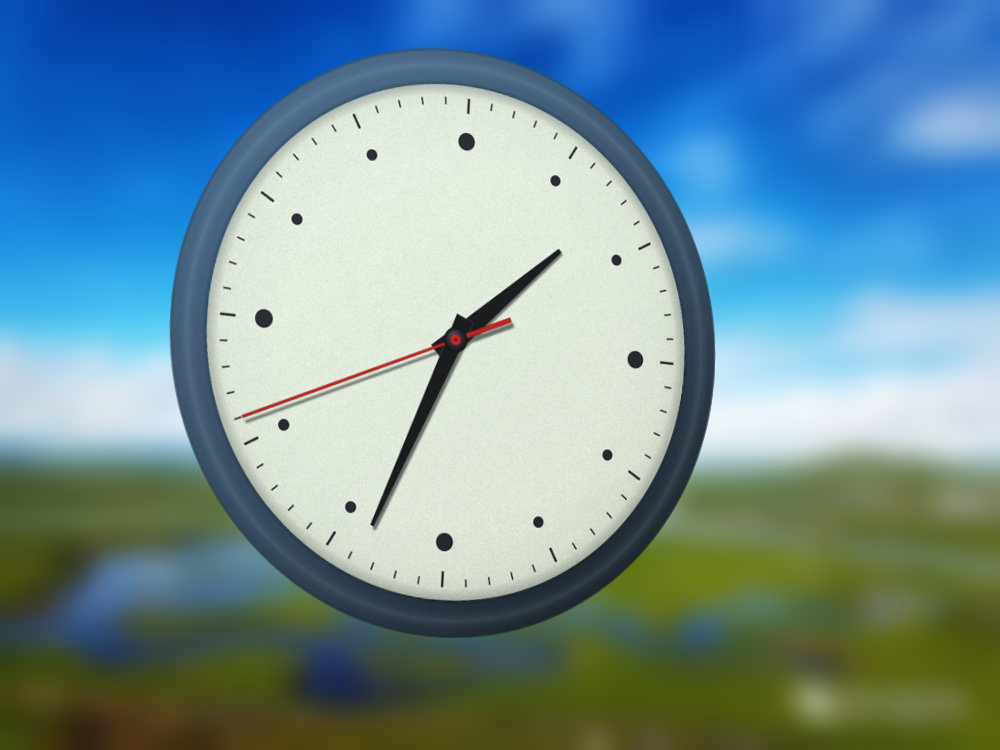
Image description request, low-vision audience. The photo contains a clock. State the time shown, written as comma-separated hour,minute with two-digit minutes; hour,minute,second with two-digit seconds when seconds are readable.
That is 1,33,41
